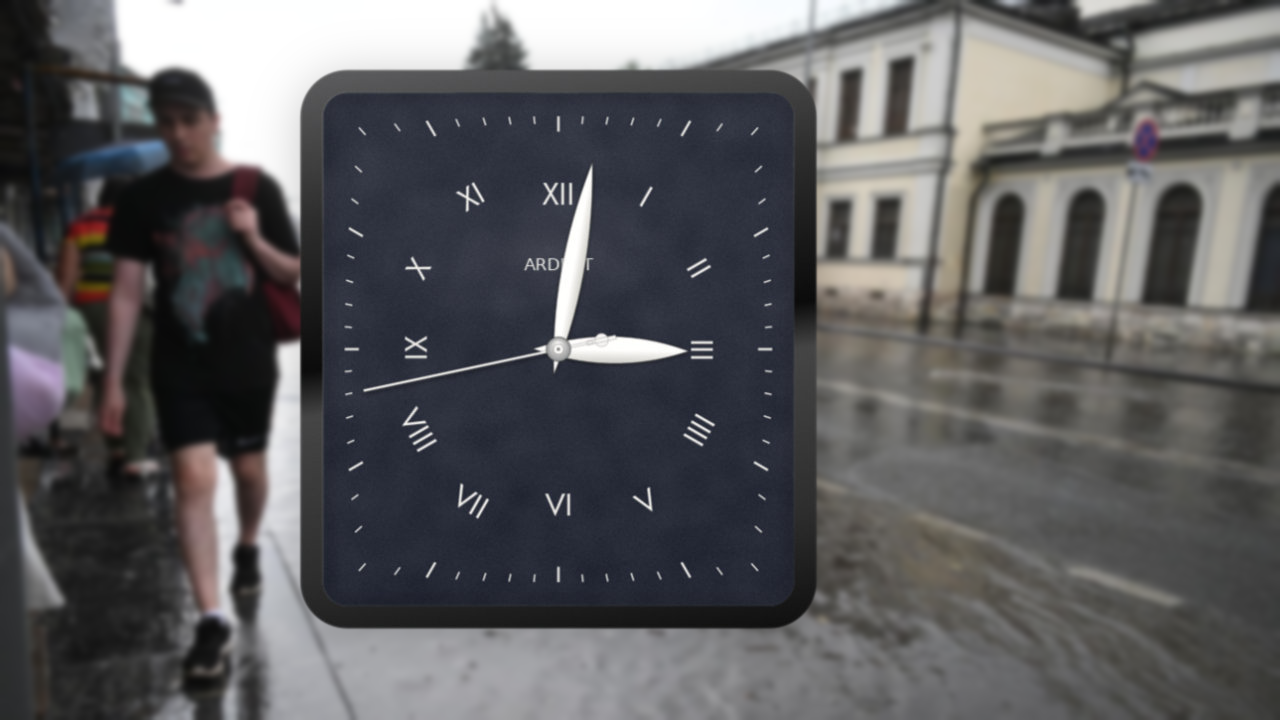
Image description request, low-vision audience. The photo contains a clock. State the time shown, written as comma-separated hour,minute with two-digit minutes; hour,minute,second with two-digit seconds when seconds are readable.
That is 3,01,43
